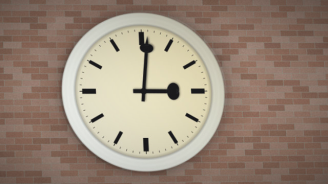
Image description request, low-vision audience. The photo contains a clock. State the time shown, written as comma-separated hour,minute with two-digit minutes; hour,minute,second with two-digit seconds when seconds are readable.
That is 3,01
